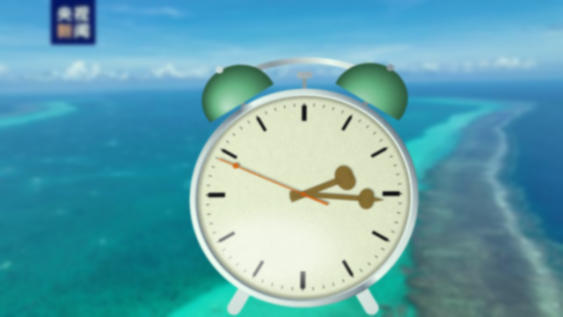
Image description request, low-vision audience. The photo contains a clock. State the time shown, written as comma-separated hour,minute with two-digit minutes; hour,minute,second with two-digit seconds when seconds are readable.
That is 2,15,49
